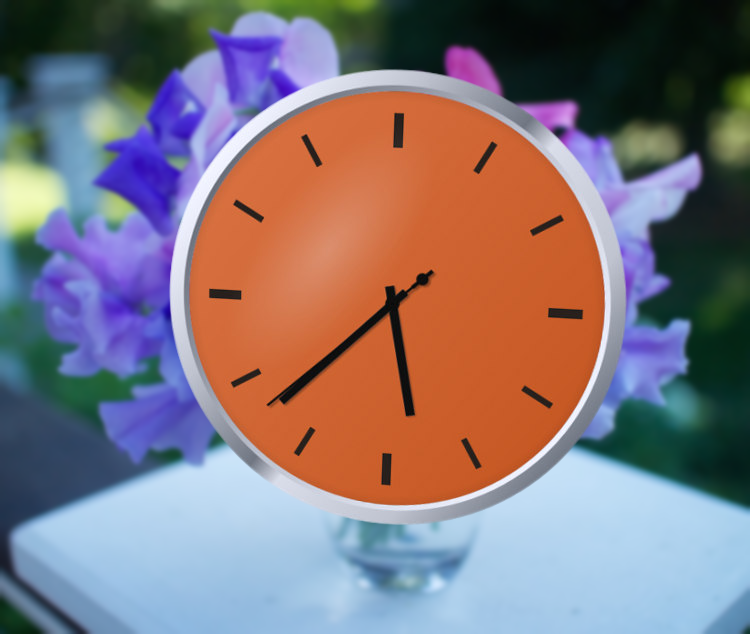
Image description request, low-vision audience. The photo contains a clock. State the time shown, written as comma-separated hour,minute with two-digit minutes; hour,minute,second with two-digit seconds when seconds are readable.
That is 5,37,38
